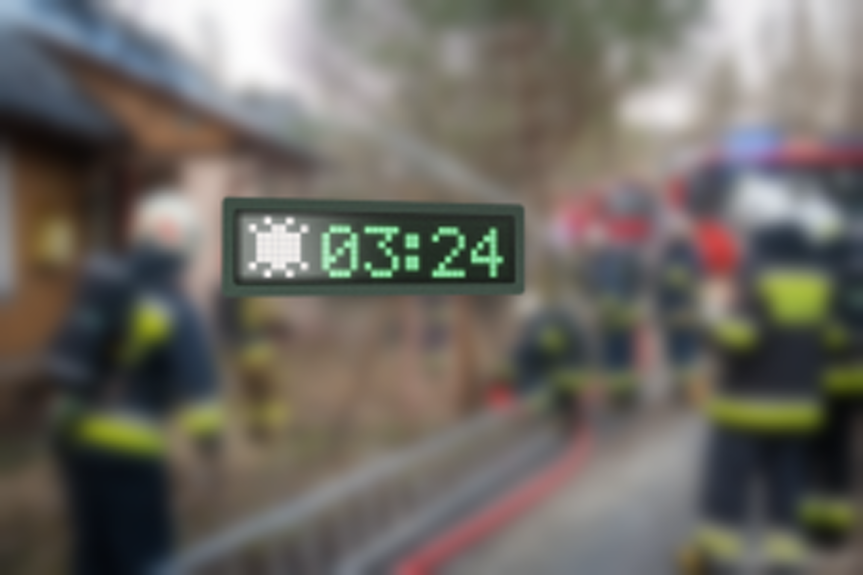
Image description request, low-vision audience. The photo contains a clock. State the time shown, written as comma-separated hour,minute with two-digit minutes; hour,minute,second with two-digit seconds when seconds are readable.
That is 3,24
